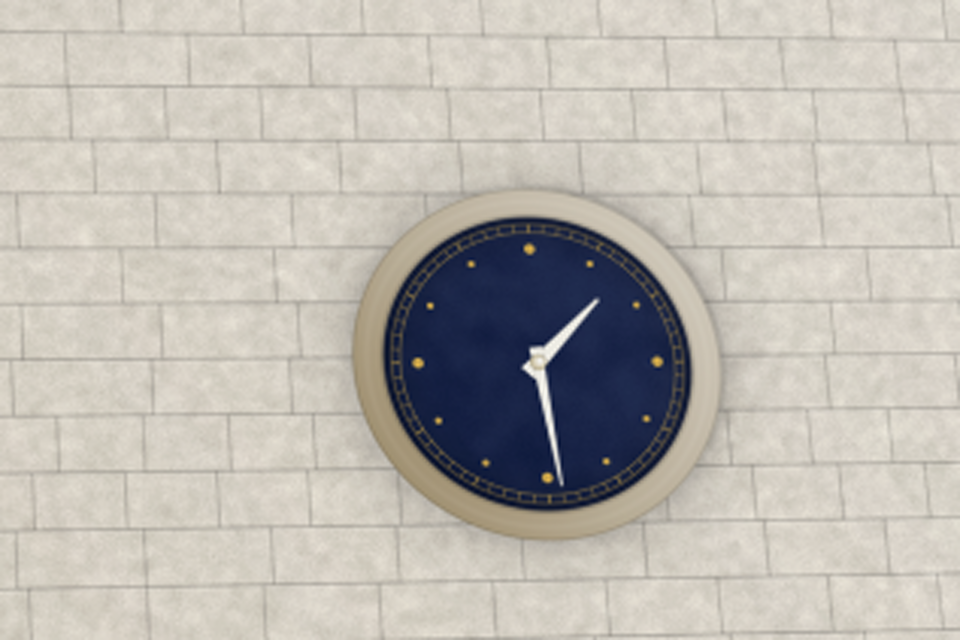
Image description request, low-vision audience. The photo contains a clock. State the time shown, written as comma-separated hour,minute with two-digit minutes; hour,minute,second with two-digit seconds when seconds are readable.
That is 1,29
